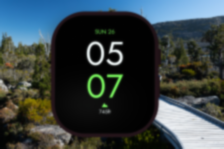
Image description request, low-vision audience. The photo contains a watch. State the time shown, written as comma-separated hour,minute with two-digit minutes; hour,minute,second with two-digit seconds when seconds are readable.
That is 5,07
